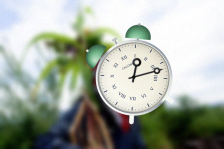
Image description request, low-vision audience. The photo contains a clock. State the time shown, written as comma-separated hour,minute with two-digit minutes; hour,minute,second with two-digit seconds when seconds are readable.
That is 1,17
